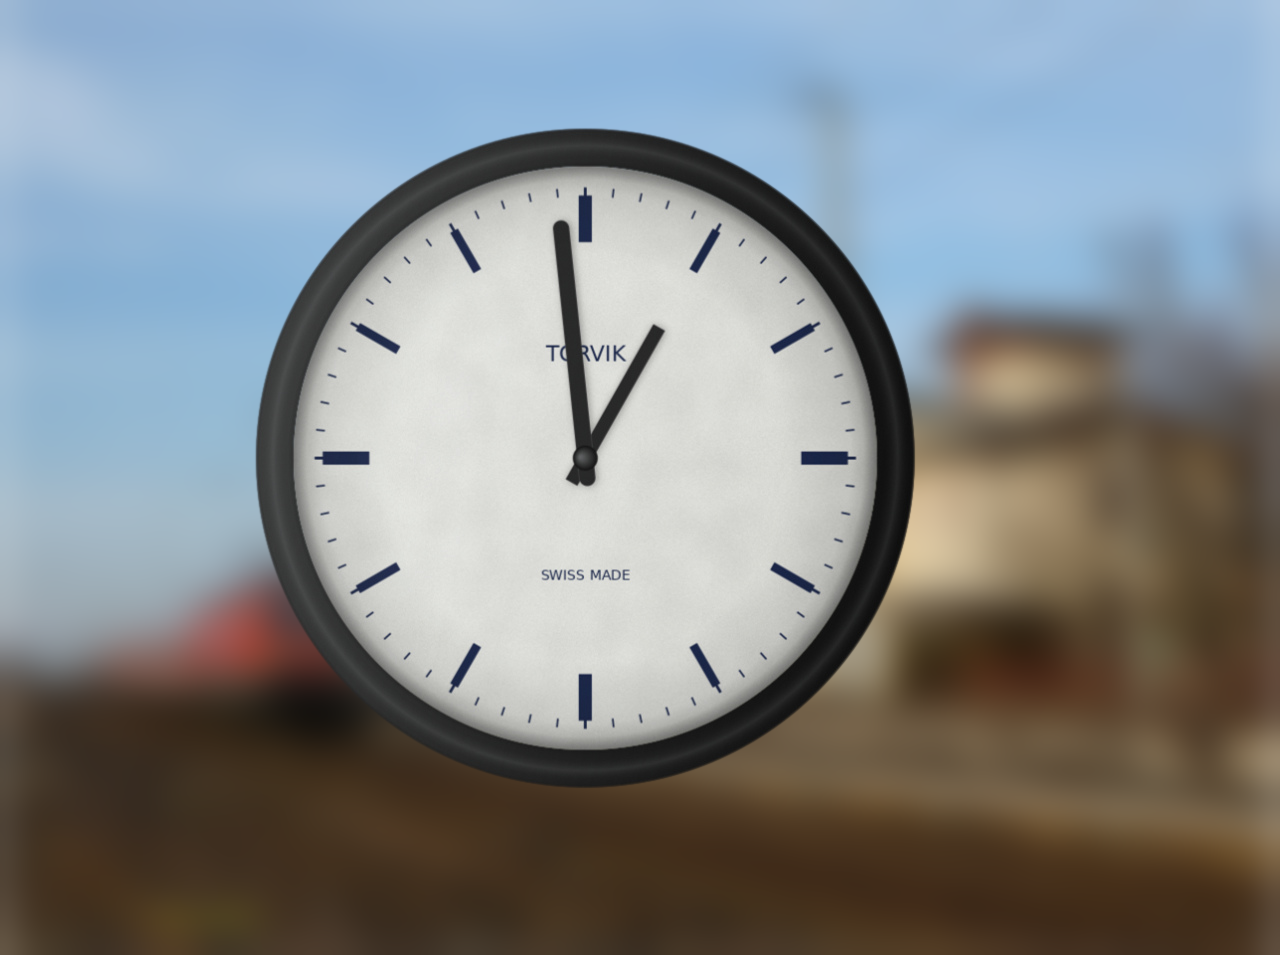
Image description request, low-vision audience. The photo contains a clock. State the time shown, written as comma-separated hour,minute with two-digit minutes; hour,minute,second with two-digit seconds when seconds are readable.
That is 12,59
